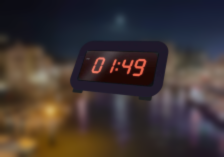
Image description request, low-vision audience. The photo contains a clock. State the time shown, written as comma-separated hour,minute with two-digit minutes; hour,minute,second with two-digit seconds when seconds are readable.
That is 1,49
